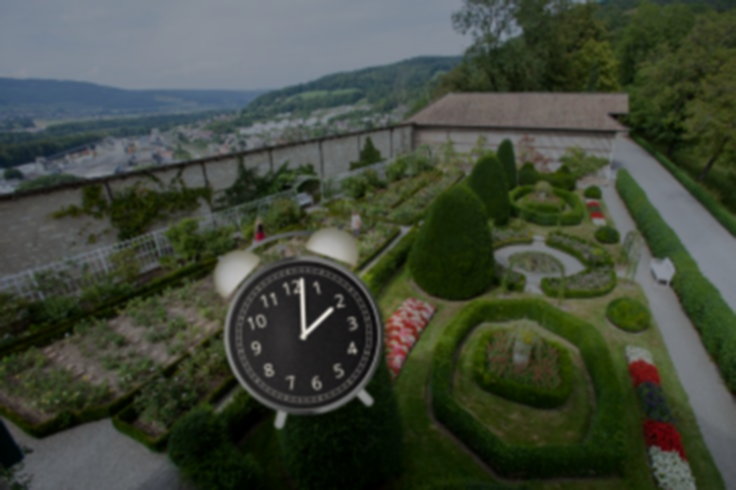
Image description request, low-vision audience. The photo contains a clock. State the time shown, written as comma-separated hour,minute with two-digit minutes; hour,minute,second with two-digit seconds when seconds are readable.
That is 2,02
